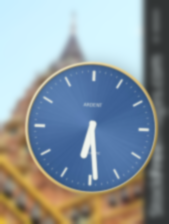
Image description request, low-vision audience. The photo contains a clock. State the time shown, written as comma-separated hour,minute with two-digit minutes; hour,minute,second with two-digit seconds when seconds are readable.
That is 6,29
